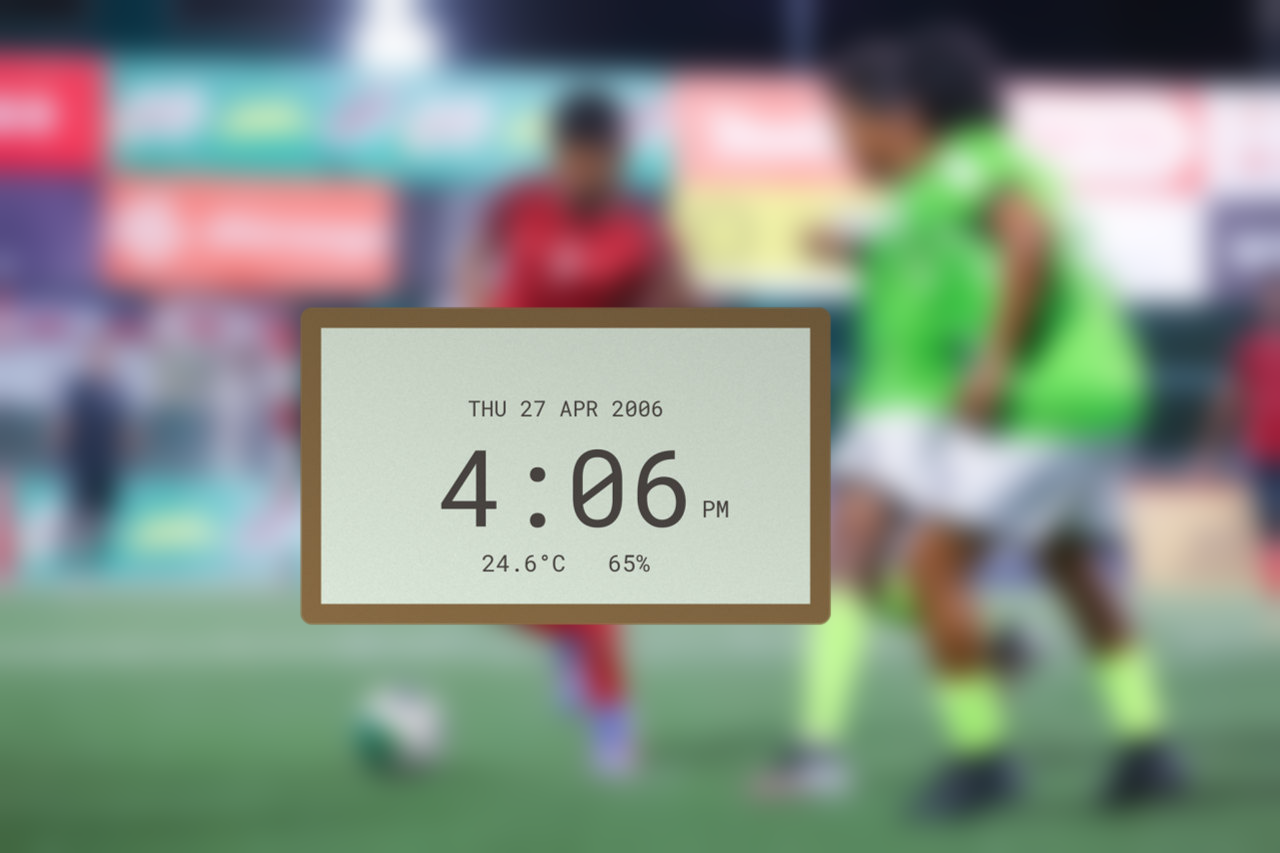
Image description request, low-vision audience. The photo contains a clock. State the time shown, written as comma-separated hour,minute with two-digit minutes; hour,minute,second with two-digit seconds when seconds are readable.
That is 4,06
